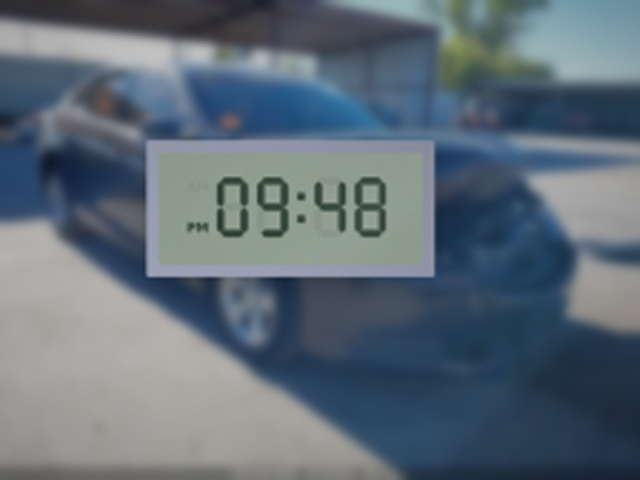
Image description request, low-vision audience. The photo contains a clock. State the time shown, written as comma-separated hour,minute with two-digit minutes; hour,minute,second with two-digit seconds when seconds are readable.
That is 9,48
